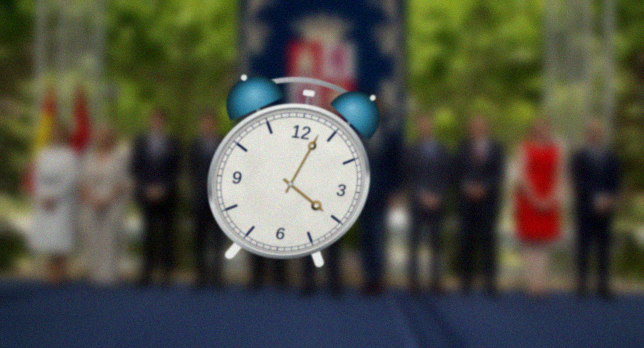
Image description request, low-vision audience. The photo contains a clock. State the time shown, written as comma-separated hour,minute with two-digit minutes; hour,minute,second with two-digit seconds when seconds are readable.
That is 4,03
